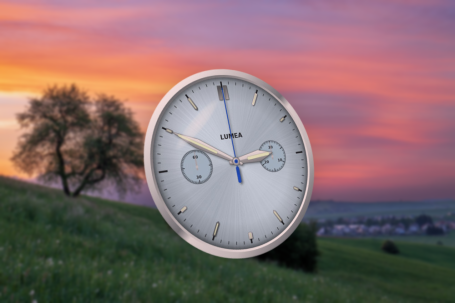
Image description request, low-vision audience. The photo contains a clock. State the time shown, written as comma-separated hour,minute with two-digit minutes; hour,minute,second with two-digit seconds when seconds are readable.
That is 2,50
